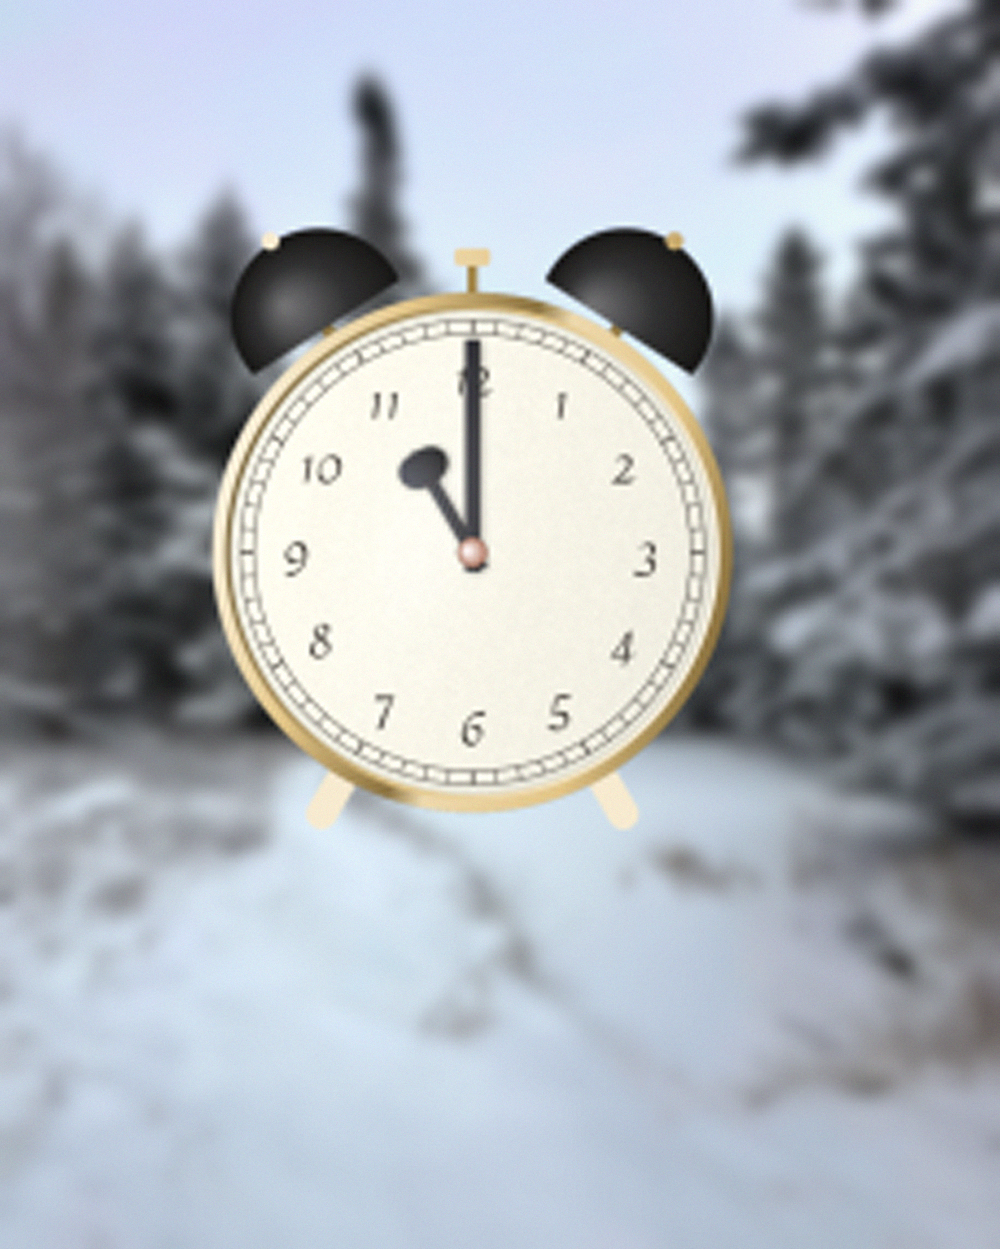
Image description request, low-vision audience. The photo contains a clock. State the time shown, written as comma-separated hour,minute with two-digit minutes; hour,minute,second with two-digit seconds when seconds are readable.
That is 11,00
